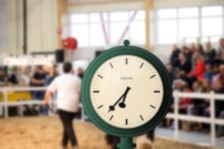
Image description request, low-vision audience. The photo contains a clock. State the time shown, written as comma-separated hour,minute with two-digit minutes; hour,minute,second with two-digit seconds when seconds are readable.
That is 6,37
